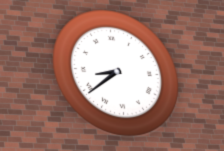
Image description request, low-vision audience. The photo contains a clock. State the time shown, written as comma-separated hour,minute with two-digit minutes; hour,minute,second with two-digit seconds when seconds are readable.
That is 8,39
